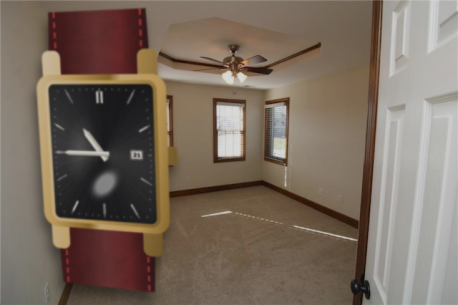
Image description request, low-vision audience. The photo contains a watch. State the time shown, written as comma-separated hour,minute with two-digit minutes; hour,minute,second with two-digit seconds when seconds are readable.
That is 10,45
